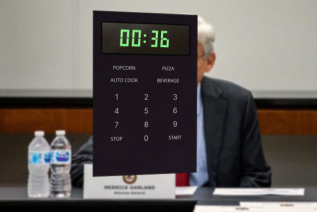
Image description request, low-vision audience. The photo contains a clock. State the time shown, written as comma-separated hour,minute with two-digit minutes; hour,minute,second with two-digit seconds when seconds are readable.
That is 0,36
